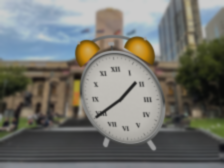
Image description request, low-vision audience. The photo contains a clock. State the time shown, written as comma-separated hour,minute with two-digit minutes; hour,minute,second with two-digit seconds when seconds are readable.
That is 1,40
